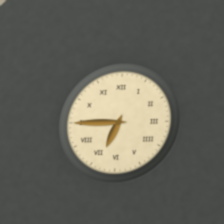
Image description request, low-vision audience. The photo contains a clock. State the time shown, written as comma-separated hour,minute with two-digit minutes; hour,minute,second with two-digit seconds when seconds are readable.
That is 6,45
